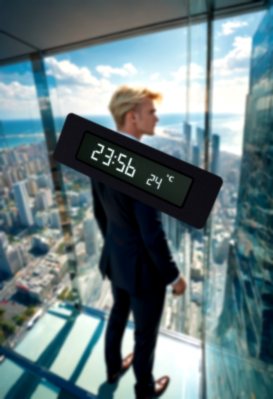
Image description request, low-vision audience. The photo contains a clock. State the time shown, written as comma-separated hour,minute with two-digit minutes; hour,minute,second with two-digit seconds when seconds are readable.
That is 23,56
